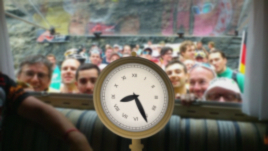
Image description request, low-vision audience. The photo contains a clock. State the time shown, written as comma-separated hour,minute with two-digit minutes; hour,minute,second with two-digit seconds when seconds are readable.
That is 8,26
